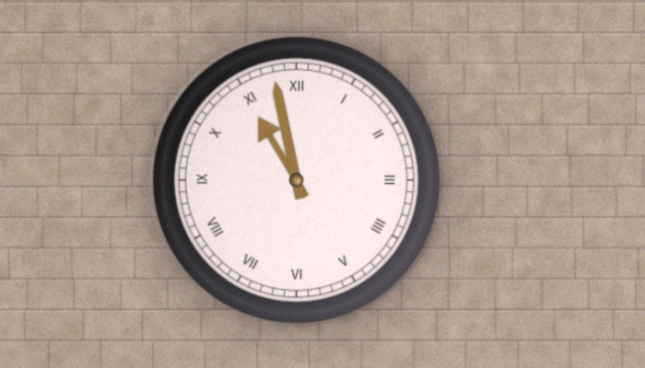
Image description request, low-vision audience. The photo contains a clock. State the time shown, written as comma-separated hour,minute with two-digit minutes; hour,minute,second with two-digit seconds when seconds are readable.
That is 10,58
